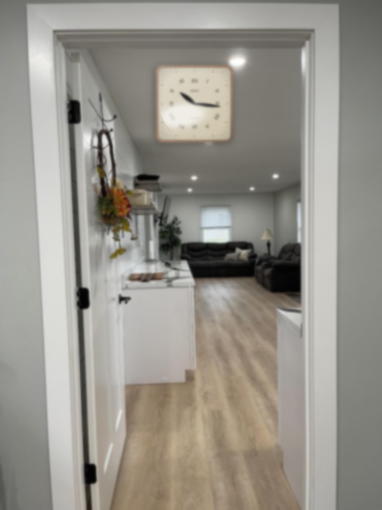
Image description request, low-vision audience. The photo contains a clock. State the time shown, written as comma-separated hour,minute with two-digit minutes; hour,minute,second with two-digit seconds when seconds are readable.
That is 10,16
